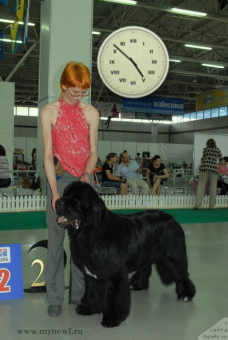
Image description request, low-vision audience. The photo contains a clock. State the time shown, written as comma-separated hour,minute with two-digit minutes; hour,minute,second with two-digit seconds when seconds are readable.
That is 4,52
